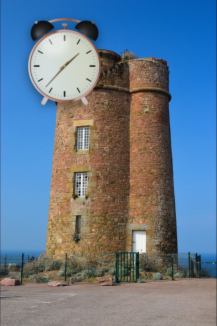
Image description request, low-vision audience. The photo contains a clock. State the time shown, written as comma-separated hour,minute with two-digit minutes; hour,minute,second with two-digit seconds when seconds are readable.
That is 1,37
